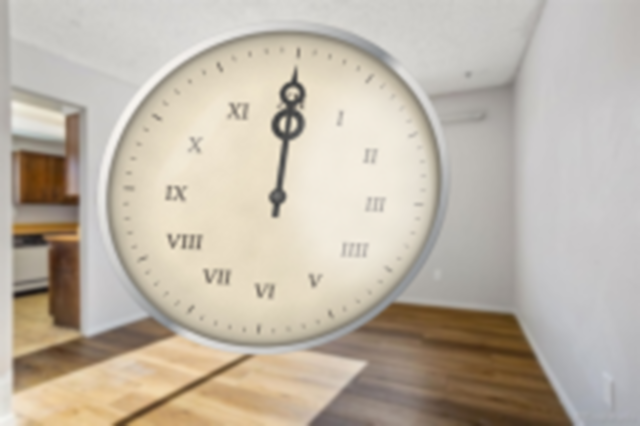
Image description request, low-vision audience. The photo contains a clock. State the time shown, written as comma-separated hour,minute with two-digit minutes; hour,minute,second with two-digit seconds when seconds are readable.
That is 12,00
